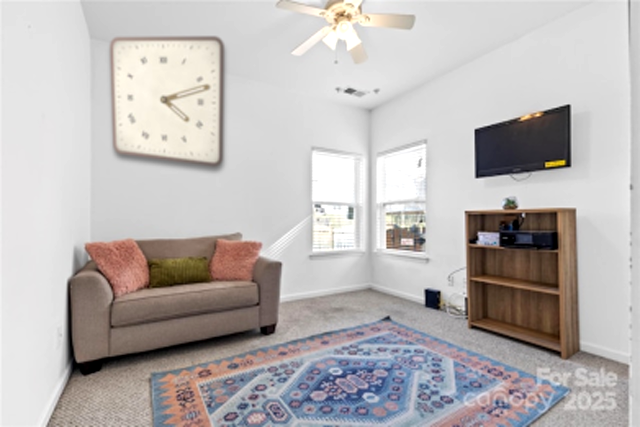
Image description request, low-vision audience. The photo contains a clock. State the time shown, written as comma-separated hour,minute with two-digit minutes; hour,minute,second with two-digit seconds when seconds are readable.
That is 4,12
